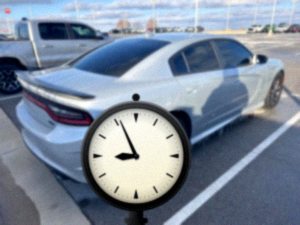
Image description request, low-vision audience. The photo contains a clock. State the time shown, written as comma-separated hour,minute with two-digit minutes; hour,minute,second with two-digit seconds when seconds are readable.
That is 8,56
